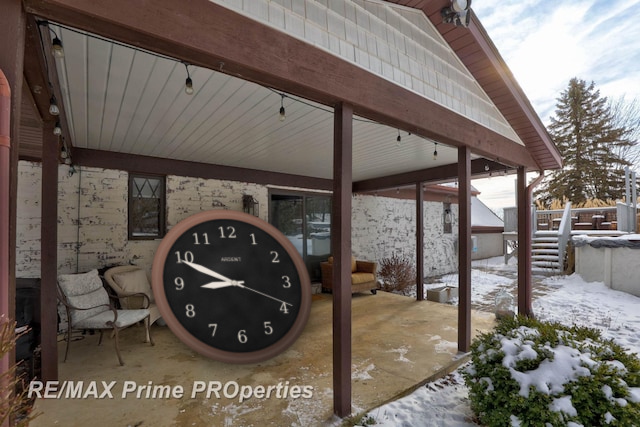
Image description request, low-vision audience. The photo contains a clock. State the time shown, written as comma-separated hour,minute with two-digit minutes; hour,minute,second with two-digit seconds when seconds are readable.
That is 8,49,19
